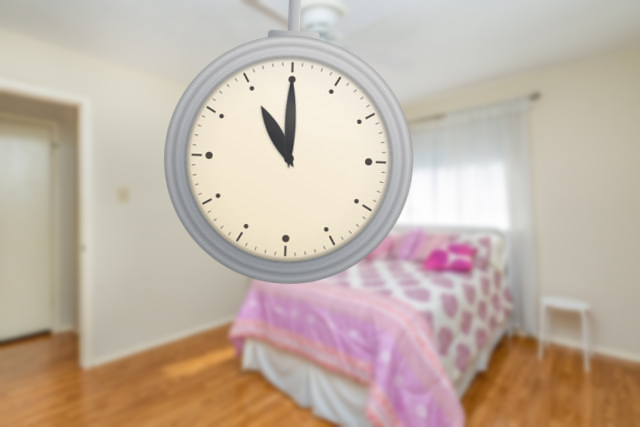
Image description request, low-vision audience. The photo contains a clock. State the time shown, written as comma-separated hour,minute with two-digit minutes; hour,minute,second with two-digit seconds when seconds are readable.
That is 11,00
